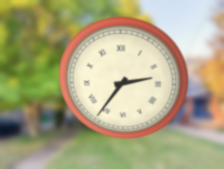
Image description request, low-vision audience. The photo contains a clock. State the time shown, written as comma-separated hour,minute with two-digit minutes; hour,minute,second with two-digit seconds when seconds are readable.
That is 2,36
